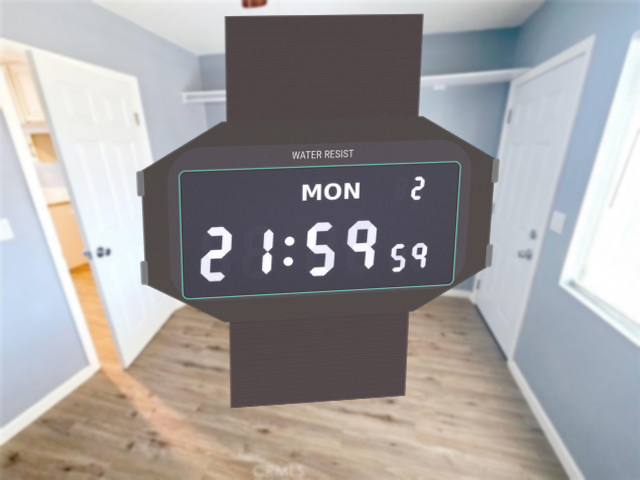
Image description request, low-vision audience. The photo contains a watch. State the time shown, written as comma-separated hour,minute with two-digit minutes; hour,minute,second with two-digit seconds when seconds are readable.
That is 21,59,59
